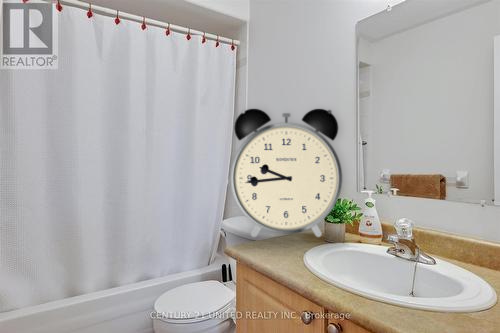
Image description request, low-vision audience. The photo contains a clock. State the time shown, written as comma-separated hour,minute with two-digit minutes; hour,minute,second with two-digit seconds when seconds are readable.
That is 9,44
